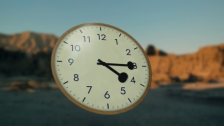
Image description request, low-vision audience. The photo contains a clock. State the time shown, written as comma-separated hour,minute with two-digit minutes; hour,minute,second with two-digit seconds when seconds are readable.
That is 4,15
